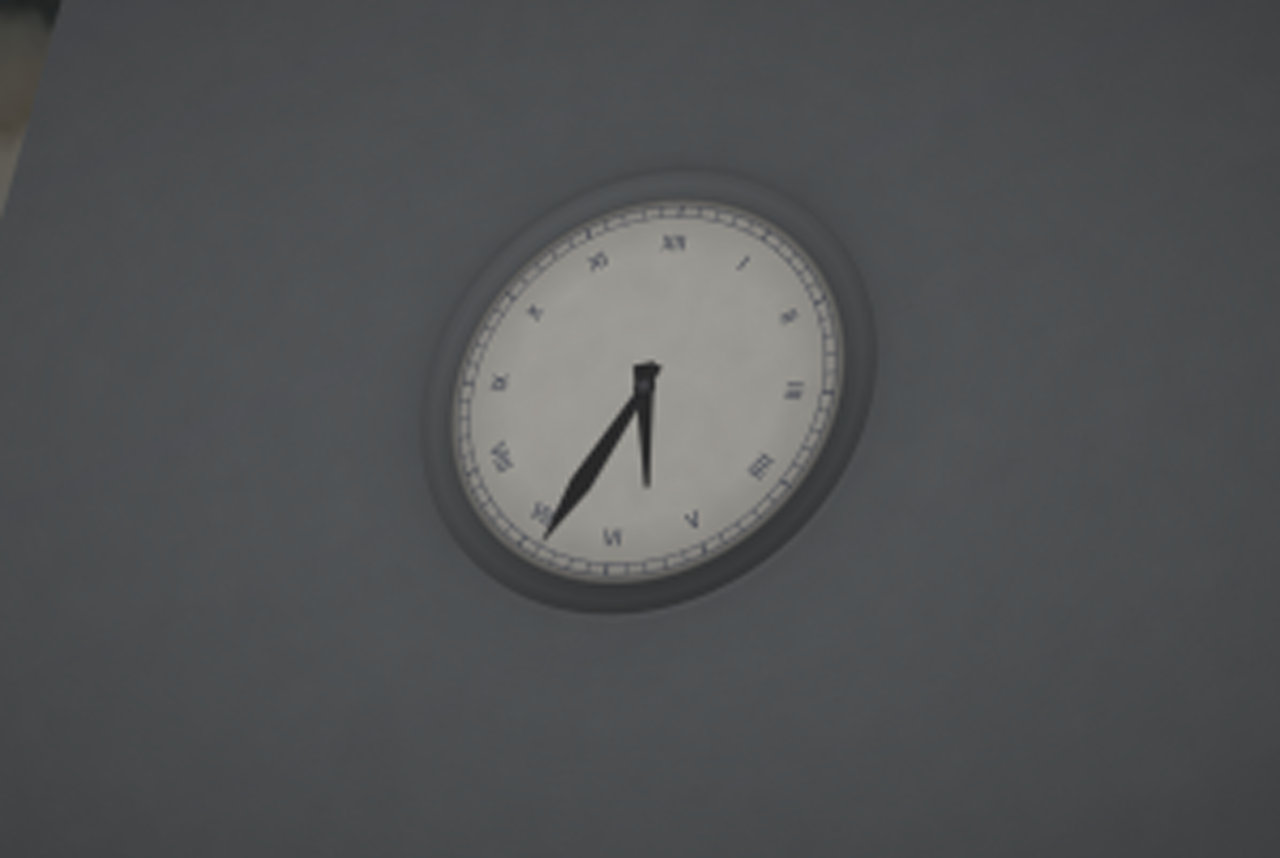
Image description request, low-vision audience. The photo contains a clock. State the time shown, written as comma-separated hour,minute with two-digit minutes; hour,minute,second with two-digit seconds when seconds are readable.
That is 5,34
